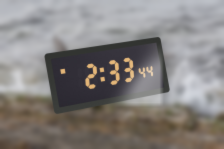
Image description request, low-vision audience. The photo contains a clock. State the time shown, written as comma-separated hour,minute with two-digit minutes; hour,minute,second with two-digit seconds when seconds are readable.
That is 2,33,44
